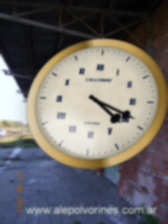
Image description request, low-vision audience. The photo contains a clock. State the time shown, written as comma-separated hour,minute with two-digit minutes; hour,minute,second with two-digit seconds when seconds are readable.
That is 4,19
